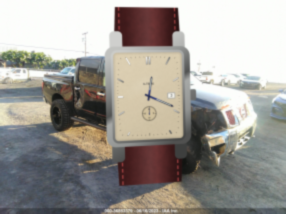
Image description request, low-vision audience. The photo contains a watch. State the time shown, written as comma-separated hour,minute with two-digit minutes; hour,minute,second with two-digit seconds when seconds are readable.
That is 12,19
